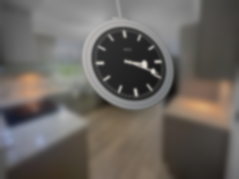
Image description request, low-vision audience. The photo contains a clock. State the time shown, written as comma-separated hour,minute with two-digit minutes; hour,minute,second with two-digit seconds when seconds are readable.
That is 3,19
